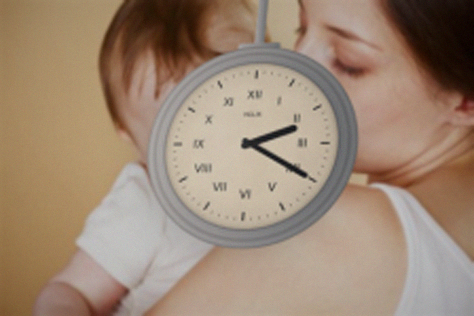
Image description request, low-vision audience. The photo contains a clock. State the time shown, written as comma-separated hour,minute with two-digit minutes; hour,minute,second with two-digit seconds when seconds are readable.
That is 2,20
